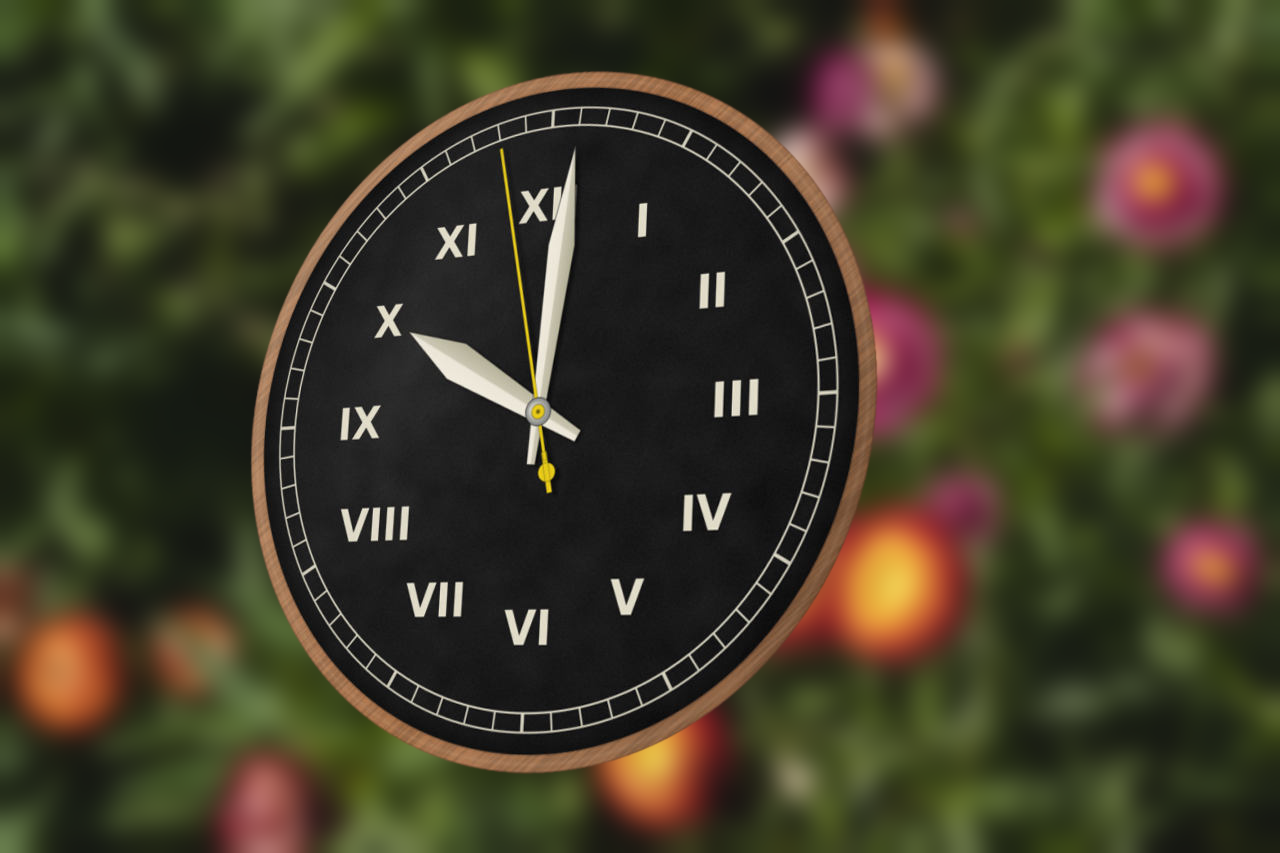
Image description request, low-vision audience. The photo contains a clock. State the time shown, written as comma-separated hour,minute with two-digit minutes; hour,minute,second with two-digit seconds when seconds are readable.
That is 10,00,58
